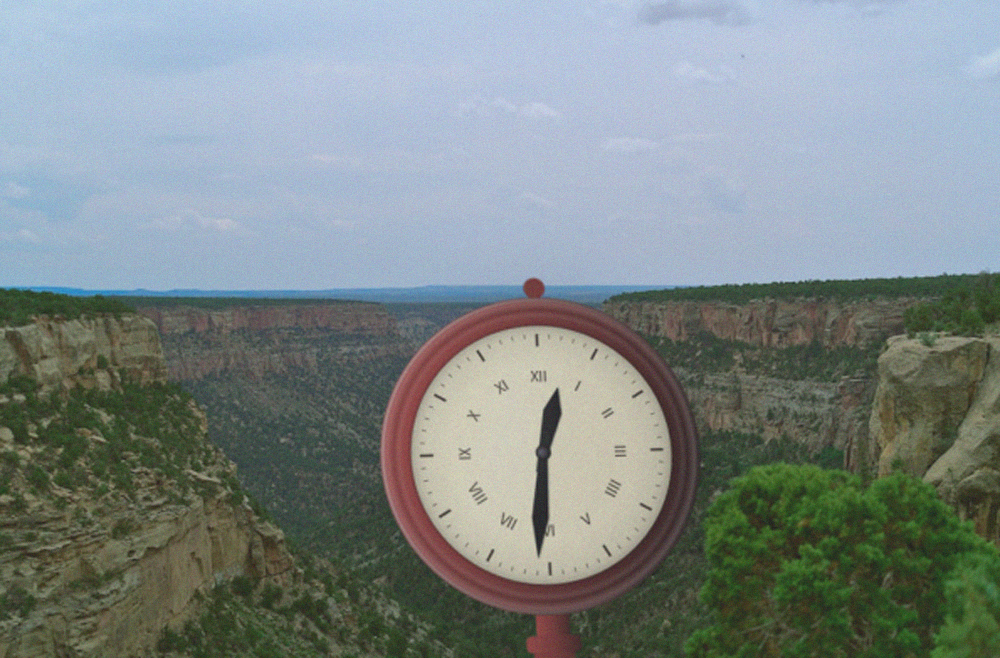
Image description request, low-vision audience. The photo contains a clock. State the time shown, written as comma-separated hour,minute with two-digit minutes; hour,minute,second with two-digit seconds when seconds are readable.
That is 12,31
